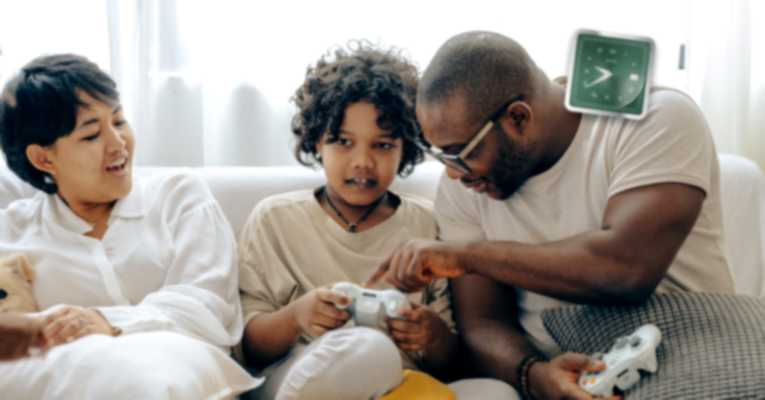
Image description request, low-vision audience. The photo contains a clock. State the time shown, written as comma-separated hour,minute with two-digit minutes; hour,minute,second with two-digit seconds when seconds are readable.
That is 9,39
